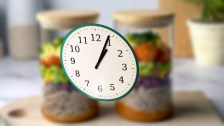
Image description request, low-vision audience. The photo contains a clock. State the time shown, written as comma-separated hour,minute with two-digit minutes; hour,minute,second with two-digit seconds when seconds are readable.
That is 1,04
